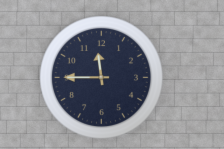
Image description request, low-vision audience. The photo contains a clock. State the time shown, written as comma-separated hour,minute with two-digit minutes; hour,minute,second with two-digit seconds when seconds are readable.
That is 11,45
